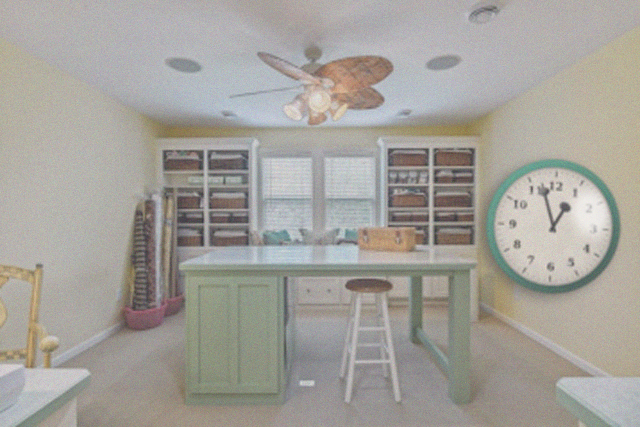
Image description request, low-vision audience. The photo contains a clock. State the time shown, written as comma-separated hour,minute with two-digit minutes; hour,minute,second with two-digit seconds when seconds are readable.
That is 12,57
